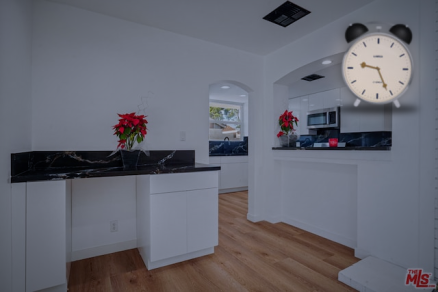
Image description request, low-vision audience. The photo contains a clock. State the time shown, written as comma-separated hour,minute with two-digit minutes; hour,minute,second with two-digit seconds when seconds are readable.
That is 9,26
